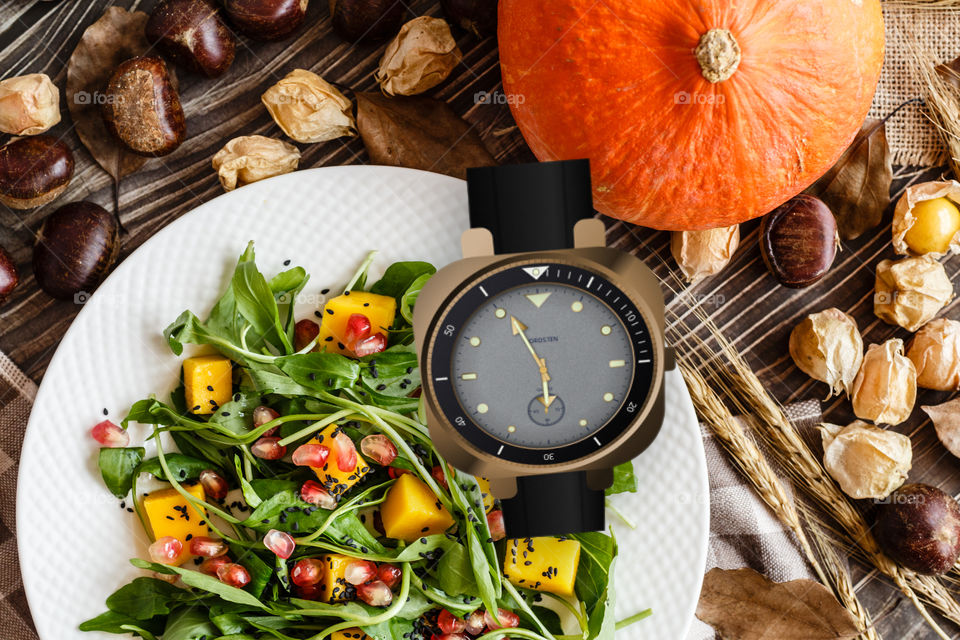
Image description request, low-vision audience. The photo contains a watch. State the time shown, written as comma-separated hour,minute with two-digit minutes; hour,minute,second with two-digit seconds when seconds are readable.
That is 5,56
